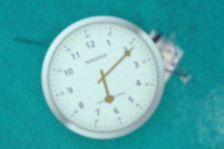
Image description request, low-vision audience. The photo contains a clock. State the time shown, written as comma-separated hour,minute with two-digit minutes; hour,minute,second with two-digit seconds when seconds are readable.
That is 6,11
